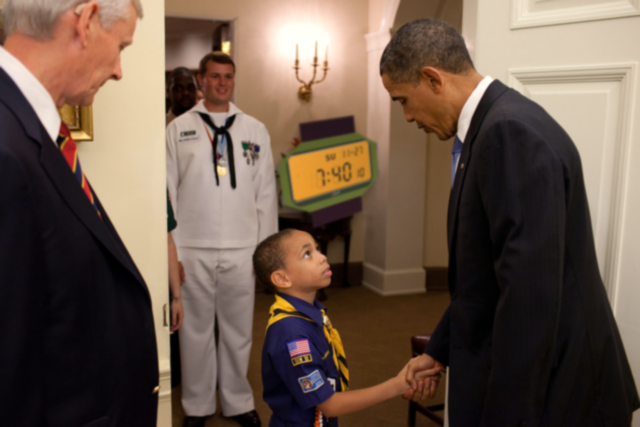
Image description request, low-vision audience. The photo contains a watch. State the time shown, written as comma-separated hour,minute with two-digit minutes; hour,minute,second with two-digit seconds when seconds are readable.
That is 7,40
